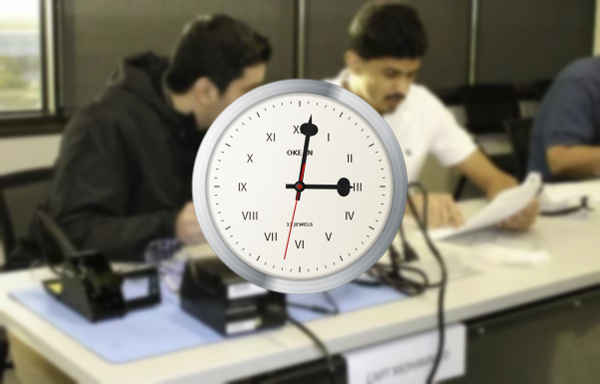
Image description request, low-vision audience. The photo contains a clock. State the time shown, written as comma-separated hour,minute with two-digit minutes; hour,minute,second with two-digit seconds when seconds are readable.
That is 3,01,32
